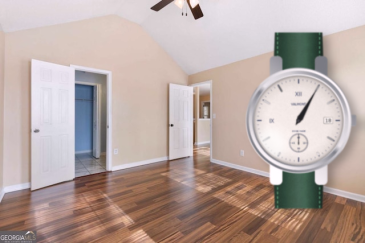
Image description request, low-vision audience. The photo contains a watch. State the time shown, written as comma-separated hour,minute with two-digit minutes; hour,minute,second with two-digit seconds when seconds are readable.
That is 1,05
